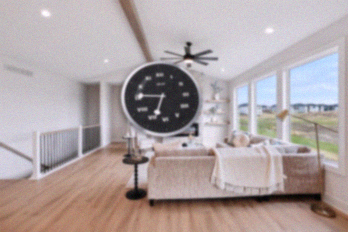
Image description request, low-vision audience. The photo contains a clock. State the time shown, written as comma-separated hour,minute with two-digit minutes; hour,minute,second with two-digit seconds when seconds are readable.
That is 6,46
